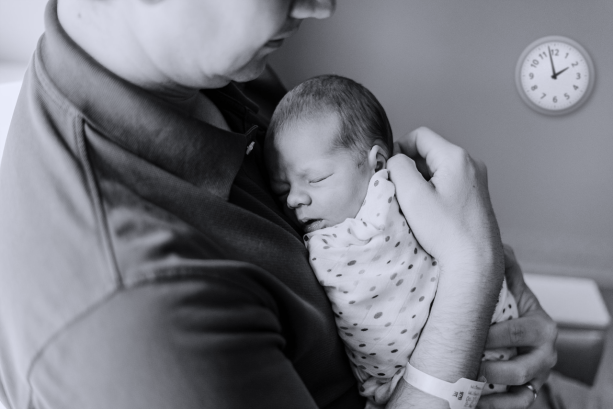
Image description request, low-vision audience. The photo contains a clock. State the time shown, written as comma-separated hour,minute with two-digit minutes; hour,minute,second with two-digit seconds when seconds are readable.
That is 1,58
